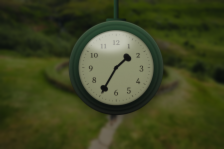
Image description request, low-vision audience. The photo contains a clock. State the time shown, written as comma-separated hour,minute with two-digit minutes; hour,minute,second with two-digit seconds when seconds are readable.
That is 1,35
